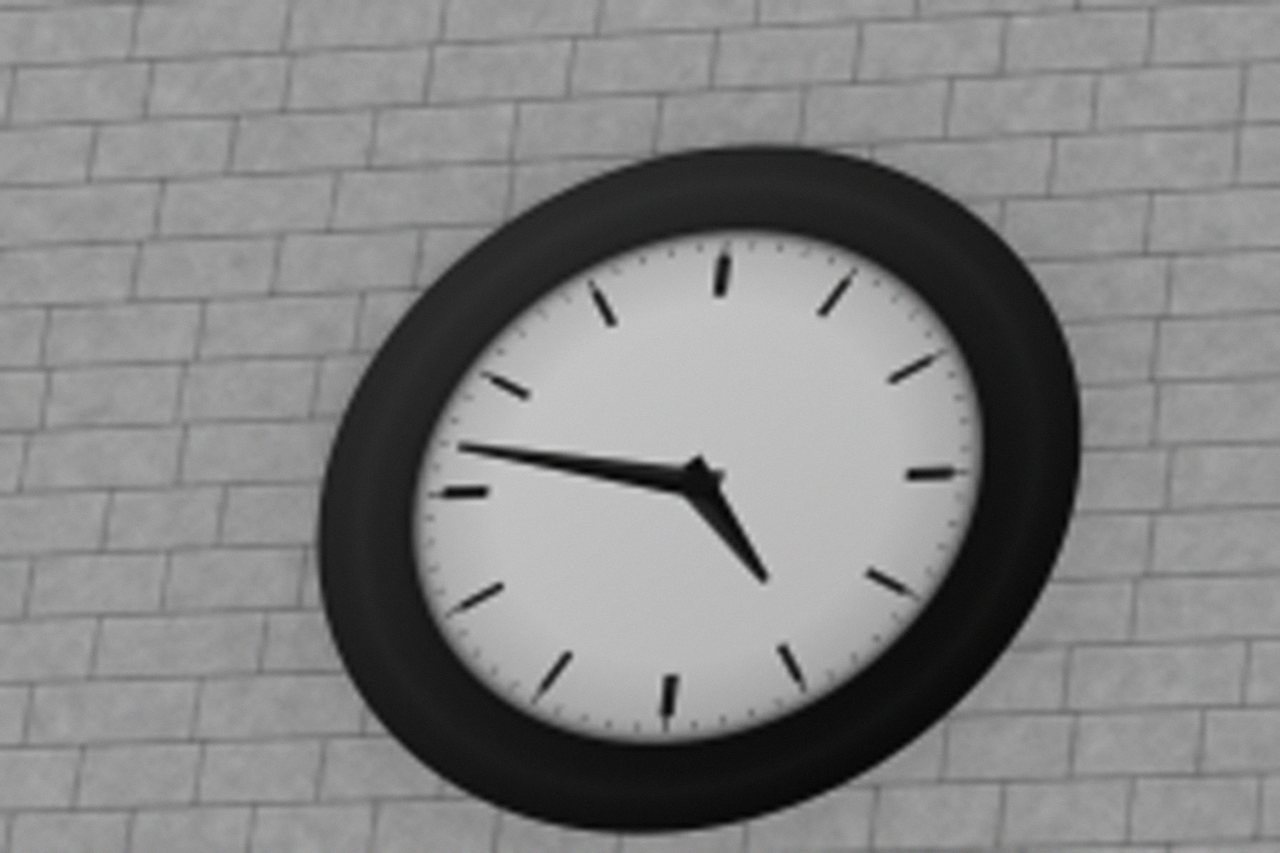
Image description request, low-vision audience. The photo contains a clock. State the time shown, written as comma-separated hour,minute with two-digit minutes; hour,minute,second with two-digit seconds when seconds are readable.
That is 4,47
